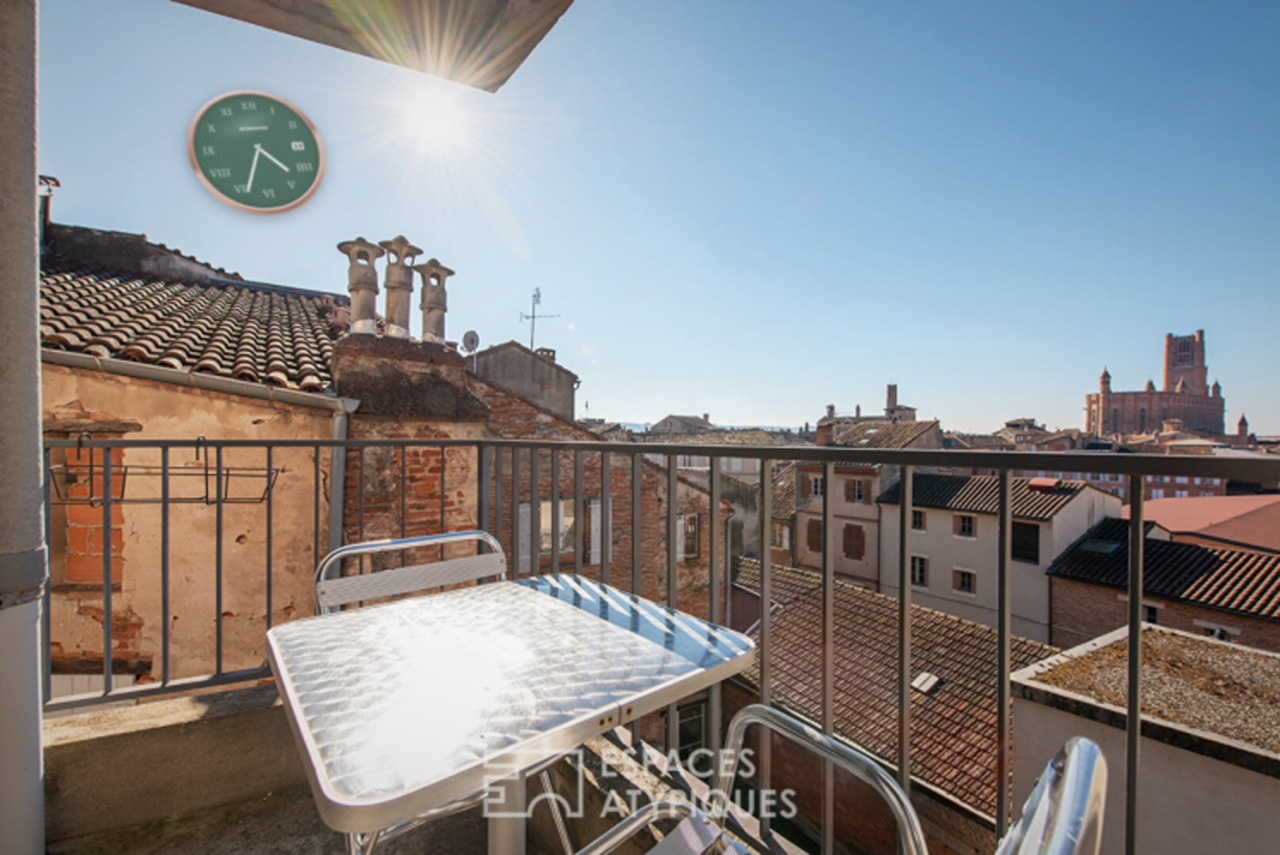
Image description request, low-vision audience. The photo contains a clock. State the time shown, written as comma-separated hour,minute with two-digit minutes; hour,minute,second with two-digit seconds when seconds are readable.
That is 4,34
